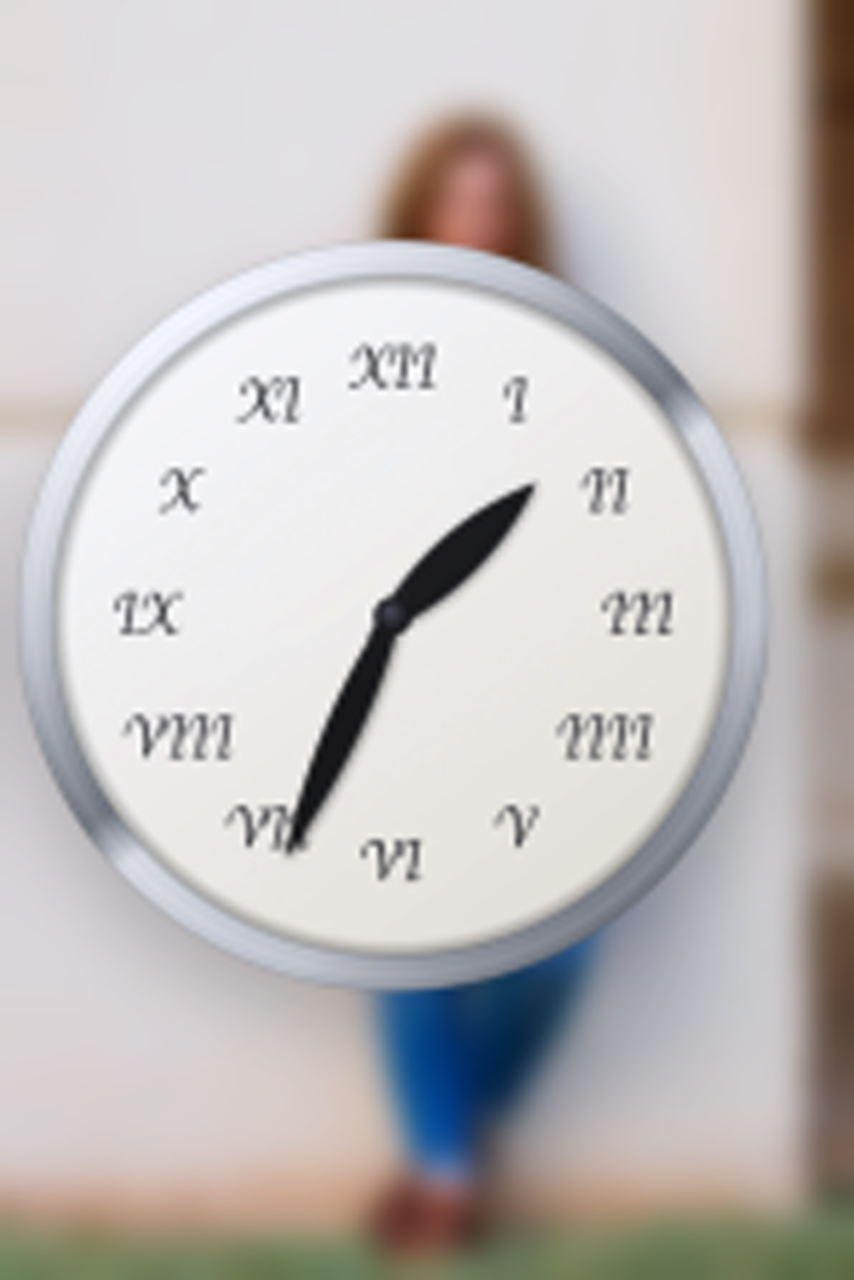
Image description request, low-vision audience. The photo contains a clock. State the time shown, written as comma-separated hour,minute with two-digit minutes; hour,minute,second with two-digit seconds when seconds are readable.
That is 1,34
